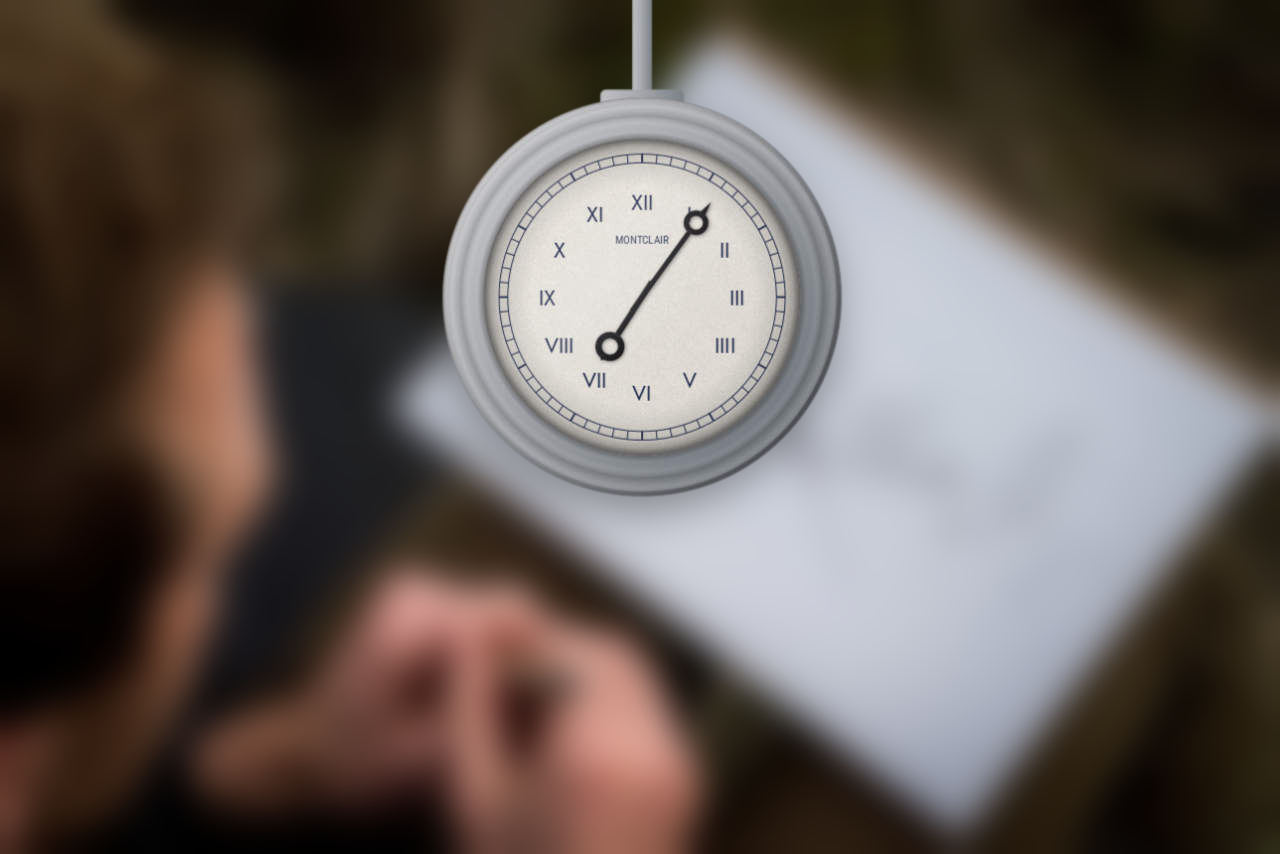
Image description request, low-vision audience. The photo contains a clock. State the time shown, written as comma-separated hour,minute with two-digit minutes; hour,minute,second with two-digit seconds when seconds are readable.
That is 7,06
